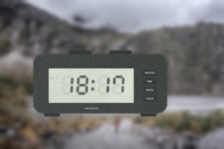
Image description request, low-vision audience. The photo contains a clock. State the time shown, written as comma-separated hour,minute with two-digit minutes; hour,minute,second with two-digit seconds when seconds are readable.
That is 18,17
